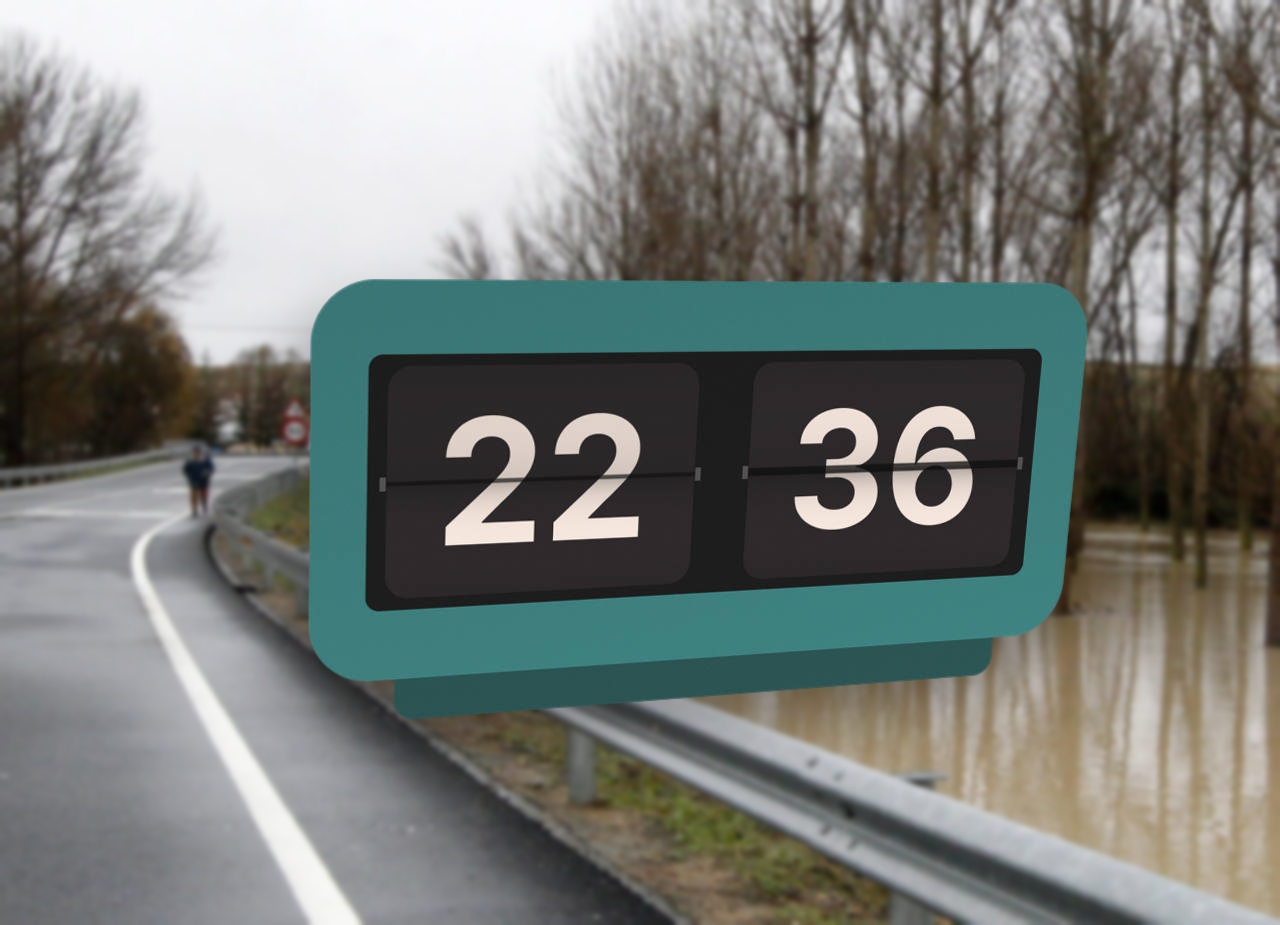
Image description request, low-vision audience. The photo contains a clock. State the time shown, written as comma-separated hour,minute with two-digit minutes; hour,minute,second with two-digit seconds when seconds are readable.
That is 22,36
